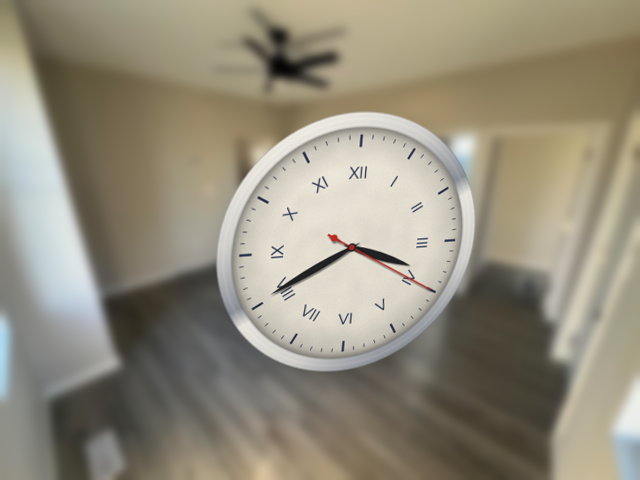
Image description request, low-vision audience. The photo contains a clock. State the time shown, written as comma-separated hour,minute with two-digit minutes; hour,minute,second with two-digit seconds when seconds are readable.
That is 3,40,20
